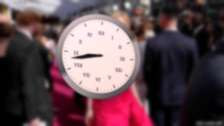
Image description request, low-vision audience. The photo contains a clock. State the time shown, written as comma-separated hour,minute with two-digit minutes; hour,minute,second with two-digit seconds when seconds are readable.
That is 8,43
